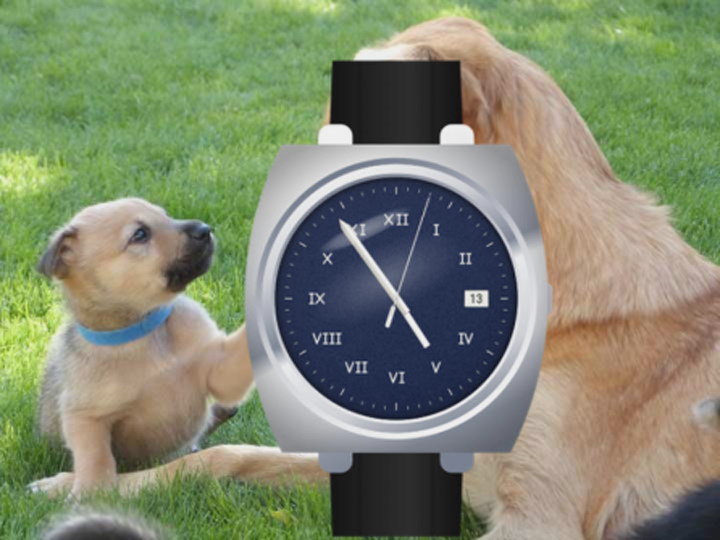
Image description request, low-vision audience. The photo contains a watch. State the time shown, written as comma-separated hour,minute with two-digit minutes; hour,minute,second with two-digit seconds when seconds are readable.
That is 4,54,03
